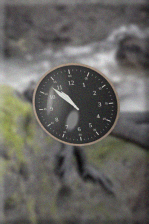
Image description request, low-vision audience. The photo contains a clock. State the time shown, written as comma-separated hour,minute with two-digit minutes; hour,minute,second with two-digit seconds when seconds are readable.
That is 10,53
